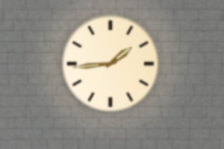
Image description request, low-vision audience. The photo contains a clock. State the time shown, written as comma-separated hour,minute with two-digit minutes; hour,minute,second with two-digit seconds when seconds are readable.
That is 1,44
